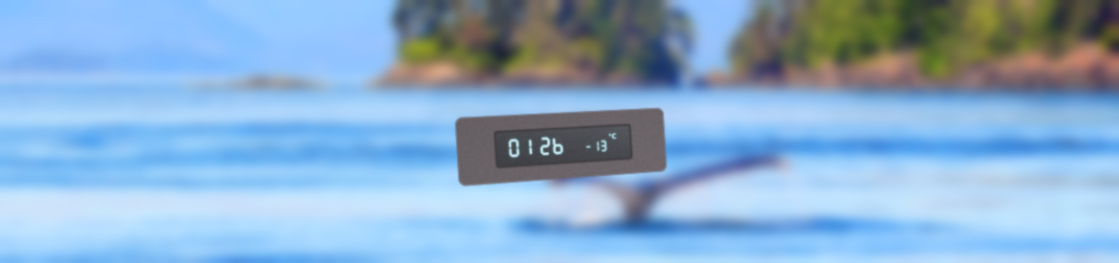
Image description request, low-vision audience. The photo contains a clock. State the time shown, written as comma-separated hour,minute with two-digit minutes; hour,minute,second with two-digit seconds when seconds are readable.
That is 1,26
